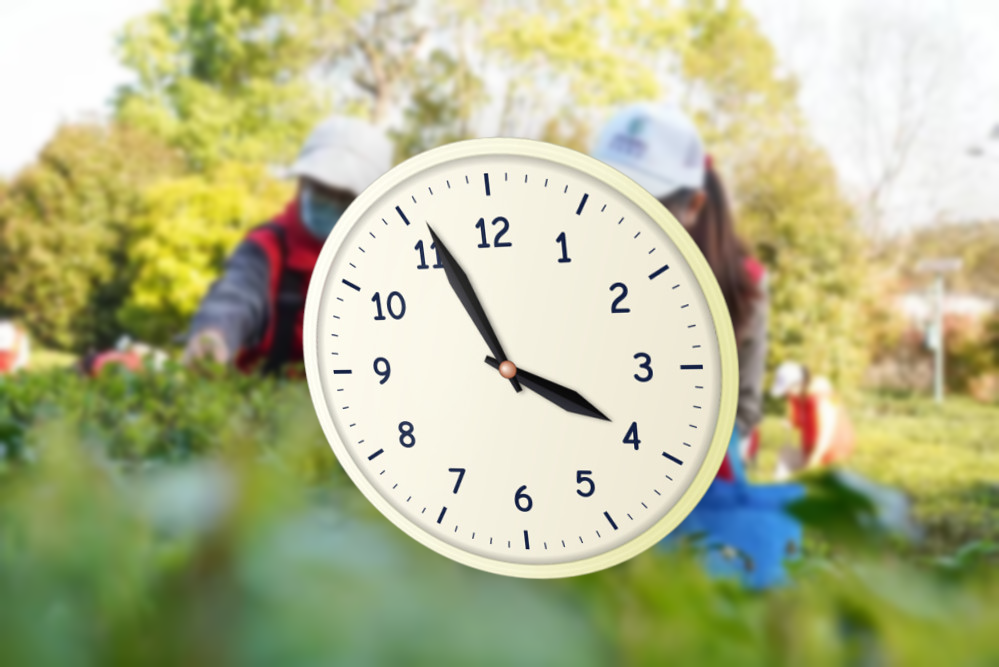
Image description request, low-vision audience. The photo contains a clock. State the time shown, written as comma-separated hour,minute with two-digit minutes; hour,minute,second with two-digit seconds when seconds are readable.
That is 3,56
